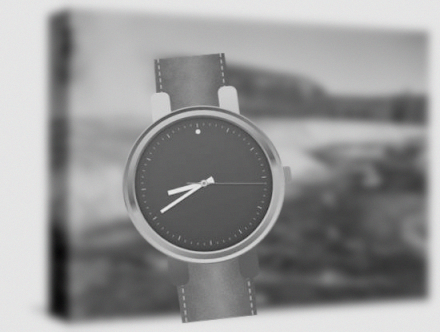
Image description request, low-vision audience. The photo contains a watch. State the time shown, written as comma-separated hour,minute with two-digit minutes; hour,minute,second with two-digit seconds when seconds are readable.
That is 8,40,16
